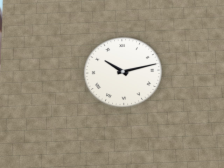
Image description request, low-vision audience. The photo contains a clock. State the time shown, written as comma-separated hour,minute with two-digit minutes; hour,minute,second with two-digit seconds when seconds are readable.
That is 10,13
